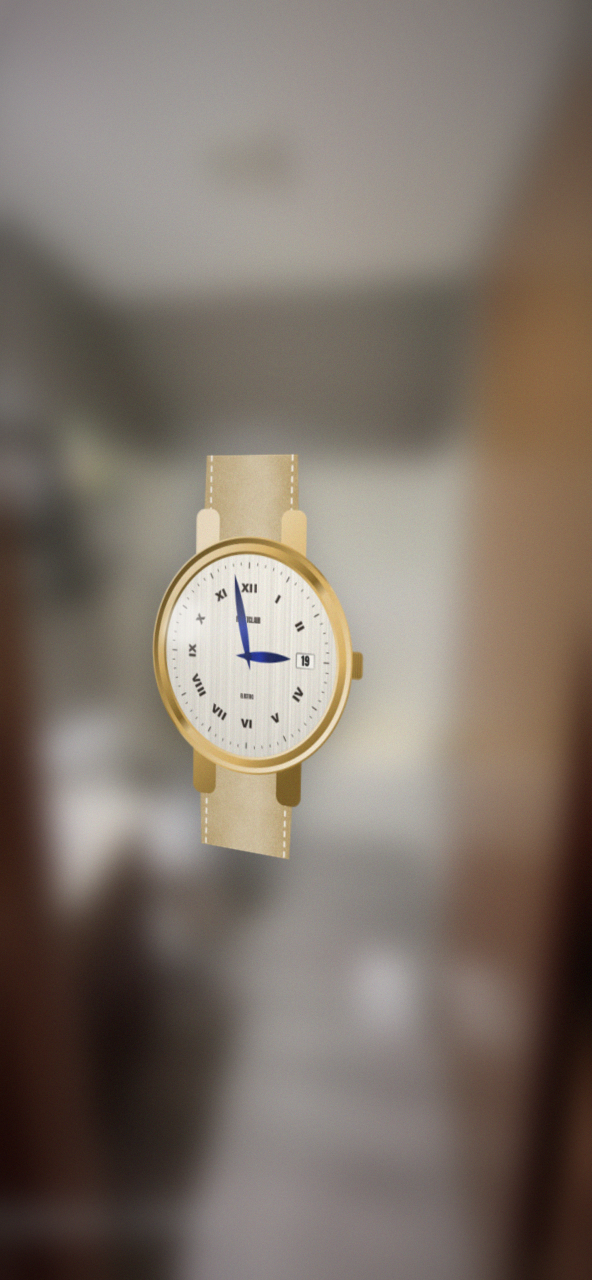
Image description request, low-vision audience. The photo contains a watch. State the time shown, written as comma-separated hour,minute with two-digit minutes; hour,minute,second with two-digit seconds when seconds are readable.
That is 2,58
